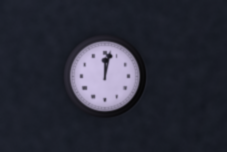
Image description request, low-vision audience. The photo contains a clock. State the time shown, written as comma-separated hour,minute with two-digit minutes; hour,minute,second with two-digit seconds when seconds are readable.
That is 12,02
